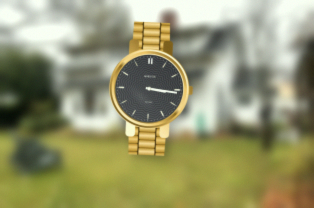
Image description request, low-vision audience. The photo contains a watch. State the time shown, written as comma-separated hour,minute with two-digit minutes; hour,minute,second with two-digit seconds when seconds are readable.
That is 3,16
